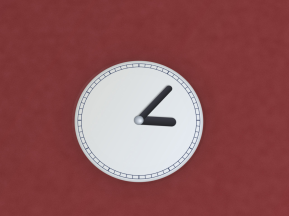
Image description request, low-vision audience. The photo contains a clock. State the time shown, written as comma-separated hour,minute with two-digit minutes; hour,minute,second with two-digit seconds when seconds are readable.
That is 3,07
